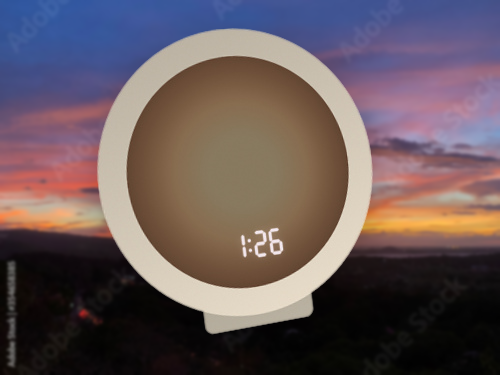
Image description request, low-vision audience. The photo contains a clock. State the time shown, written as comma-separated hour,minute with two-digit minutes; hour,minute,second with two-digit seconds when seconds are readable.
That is 1,26
